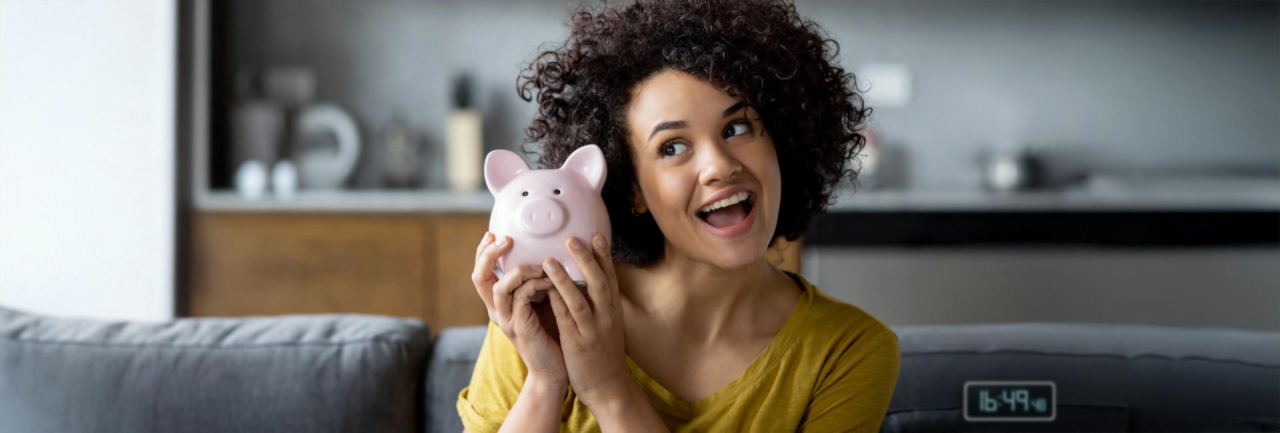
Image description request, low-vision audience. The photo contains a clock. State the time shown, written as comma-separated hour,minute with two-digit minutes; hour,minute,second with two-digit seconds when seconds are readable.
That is 16,49
